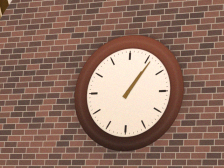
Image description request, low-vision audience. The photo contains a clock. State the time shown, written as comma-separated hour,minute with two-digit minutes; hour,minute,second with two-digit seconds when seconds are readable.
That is 1,06
